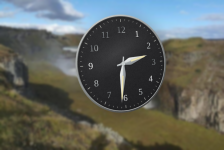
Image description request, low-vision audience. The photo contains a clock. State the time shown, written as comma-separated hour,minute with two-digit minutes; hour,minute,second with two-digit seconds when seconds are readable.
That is 2,31
